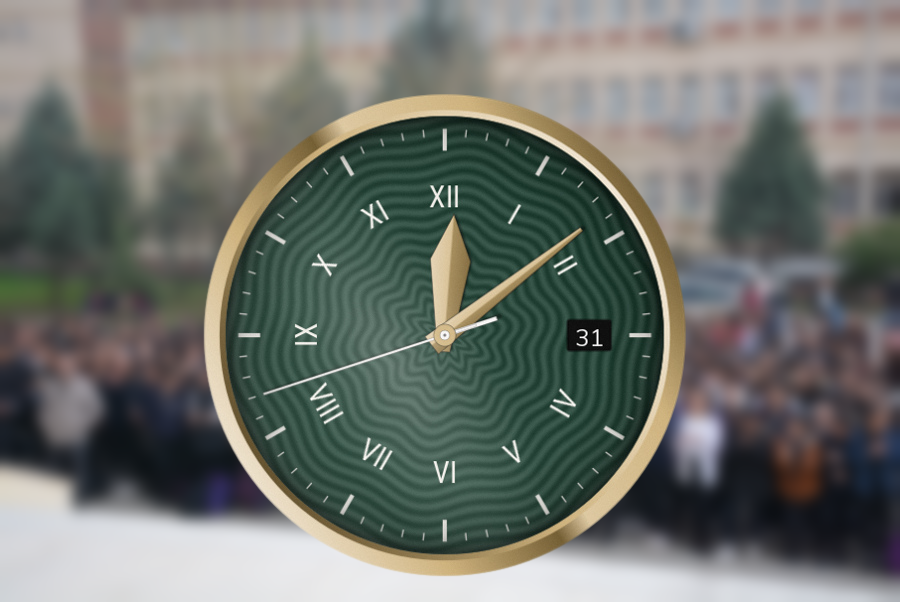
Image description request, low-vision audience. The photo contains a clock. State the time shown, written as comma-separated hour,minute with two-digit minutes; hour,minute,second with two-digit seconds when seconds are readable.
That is 12,08,42
